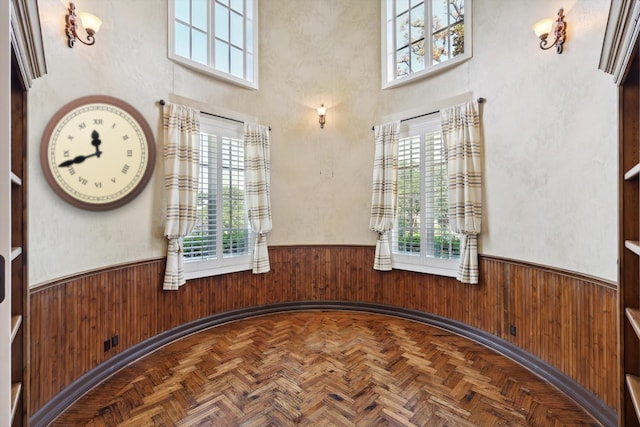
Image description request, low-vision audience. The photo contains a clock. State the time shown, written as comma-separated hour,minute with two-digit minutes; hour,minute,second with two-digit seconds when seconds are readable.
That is 11,42
